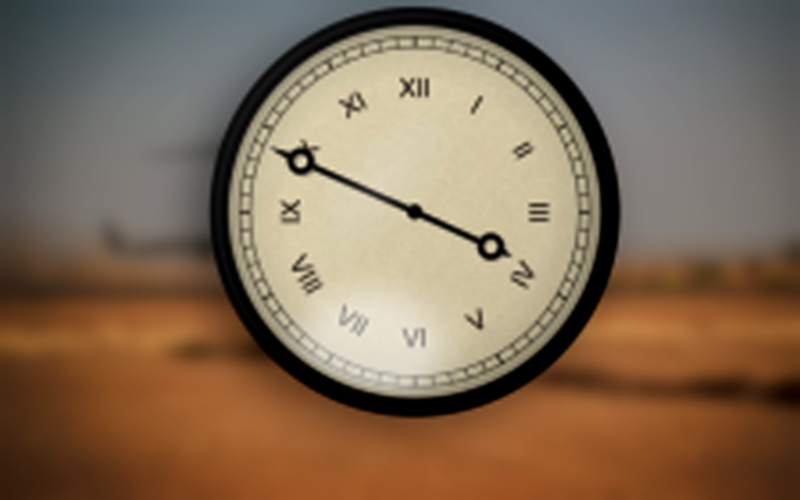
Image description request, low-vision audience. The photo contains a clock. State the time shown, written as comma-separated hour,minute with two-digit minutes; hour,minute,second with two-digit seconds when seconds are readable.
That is 3,49
